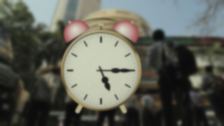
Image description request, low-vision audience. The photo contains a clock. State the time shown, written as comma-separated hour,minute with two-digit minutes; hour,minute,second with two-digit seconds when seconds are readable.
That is 5,15
